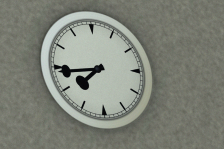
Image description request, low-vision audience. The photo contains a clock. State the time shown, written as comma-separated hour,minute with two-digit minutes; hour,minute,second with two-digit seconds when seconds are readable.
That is 7,44
